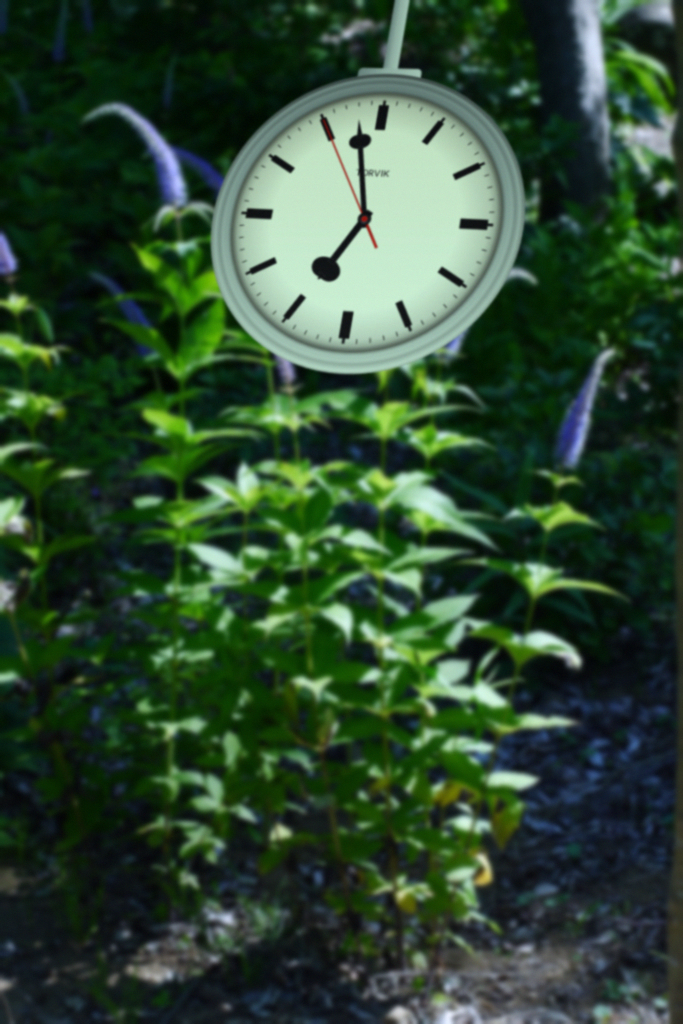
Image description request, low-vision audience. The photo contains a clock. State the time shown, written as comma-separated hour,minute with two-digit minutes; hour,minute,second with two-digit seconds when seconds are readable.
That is 6,57,55
